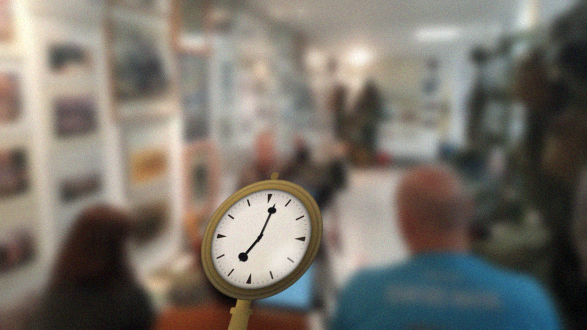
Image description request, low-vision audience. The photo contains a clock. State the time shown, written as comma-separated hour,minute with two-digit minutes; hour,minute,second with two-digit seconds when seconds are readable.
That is 7,02
